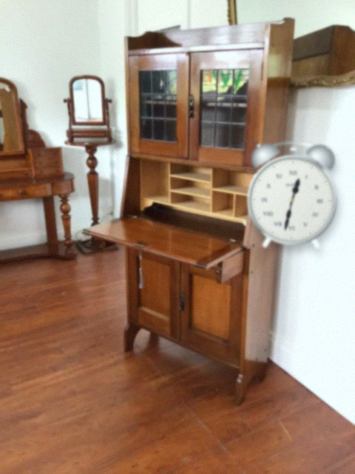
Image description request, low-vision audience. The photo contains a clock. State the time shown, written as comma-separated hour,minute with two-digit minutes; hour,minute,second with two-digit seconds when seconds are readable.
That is 12,32
